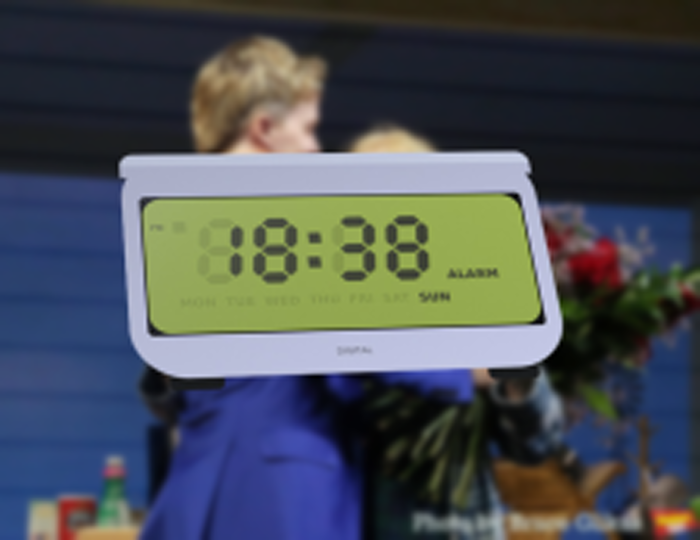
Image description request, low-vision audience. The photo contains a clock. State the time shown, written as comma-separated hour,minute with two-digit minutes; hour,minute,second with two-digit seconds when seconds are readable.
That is 18,38
